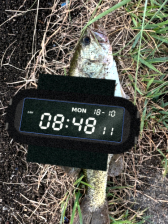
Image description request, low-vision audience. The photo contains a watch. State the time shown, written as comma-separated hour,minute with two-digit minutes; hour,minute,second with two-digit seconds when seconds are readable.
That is 8,48,11
